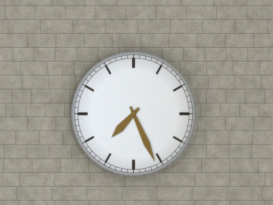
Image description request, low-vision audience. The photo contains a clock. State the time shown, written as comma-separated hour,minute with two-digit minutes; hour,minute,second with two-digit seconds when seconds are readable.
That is 7,26
